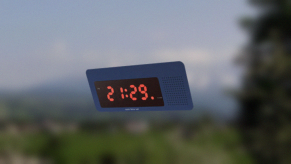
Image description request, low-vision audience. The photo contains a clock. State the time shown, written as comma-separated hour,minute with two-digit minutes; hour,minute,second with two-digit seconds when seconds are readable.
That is 21,29
